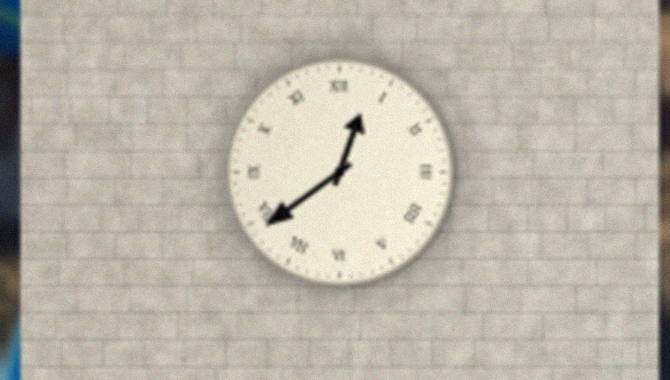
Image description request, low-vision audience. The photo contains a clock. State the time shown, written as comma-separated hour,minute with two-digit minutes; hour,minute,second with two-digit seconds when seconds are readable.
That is 12,39
